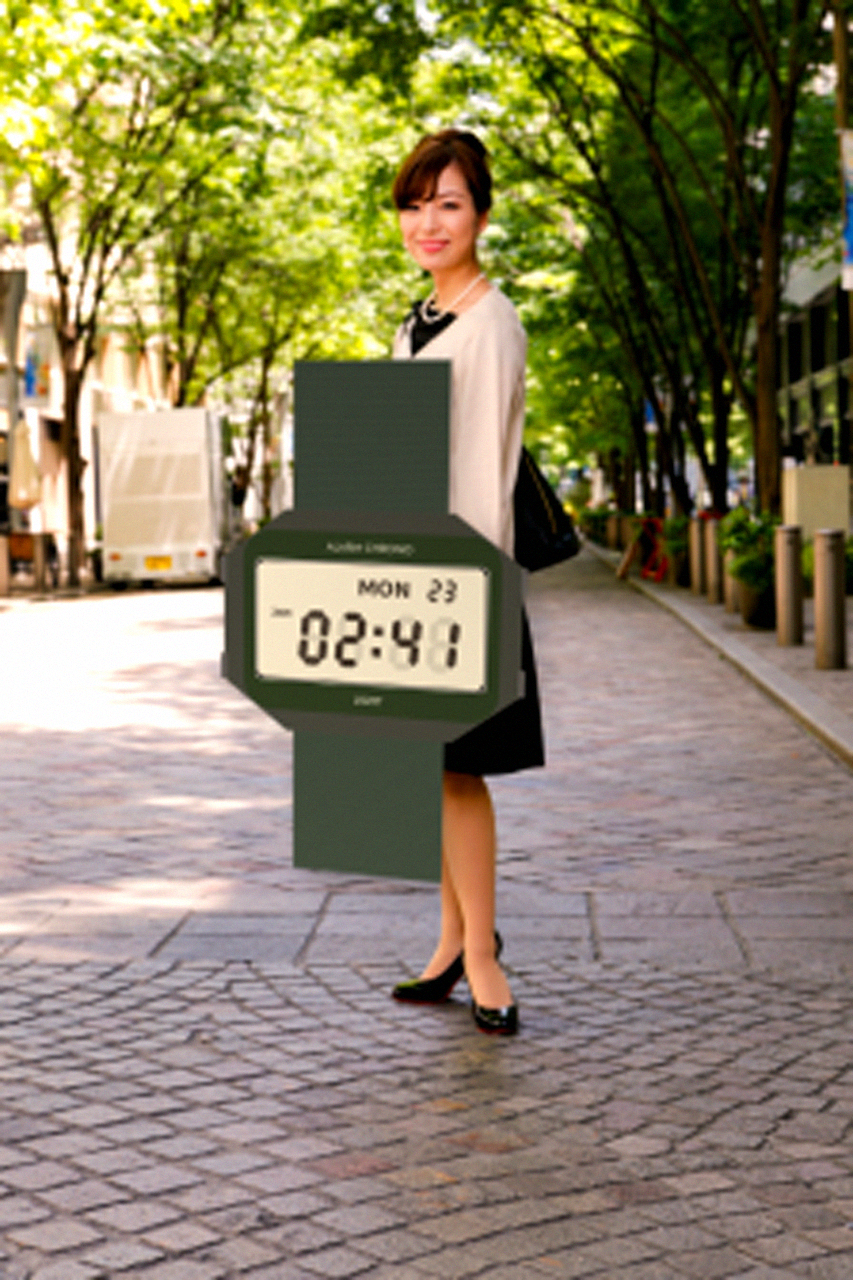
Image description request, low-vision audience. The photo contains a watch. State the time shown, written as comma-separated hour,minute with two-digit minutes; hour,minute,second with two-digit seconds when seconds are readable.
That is 2,41
